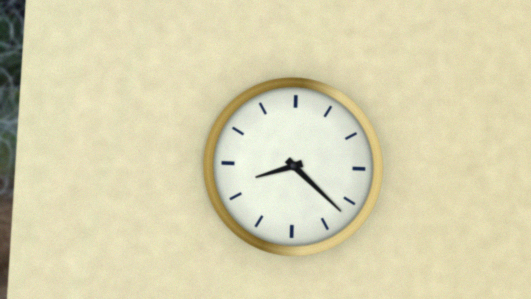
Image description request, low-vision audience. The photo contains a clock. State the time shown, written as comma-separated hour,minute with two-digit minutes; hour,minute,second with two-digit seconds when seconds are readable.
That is 8,22
